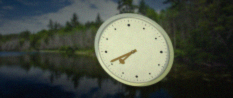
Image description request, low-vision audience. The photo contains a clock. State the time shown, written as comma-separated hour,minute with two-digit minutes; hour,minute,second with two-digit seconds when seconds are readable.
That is 7,41
